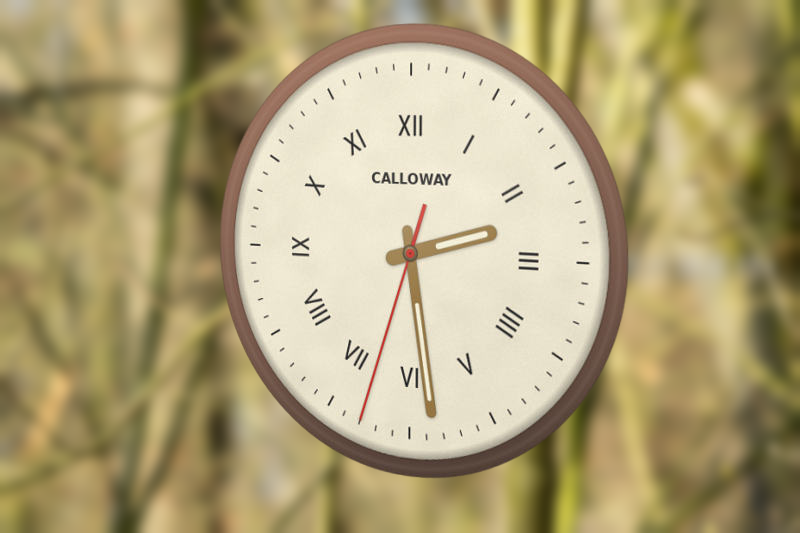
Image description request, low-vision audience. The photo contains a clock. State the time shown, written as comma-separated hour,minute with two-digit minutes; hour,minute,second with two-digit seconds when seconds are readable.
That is 2,28,33
